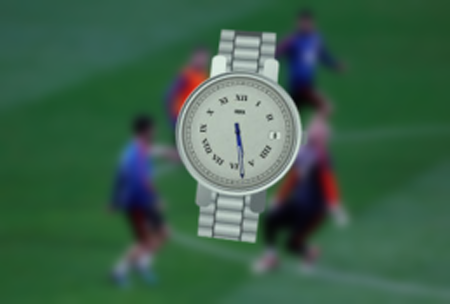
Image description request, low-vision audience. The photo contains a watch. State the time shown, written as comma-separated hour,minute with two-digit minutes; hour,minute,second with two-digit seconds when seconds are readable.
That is 5,28
